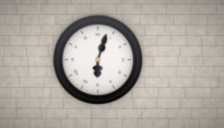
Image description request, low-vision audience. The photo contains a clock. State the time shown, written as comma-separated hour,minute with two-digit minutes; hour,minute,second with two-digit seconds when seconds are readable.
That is 6,03
